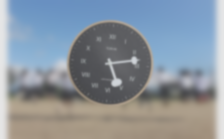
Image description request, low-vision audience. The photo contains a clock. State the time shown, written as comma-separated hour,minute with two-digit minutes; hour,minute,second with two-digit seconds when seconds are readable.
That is 5,13
